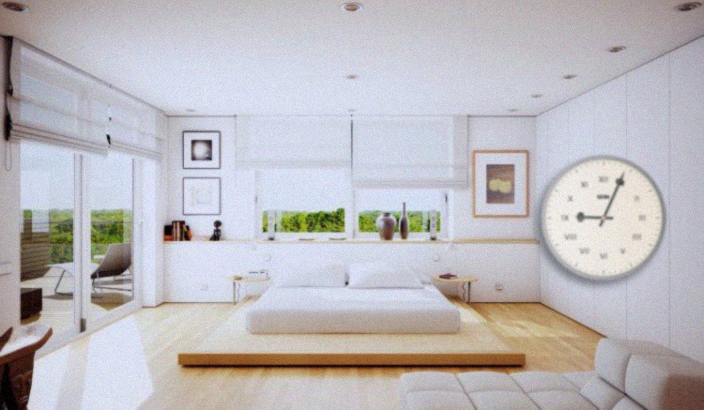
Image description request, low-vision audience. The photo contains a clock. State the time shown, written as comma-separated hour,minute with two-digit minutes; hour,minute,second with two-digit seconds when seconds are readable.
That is 9,04
